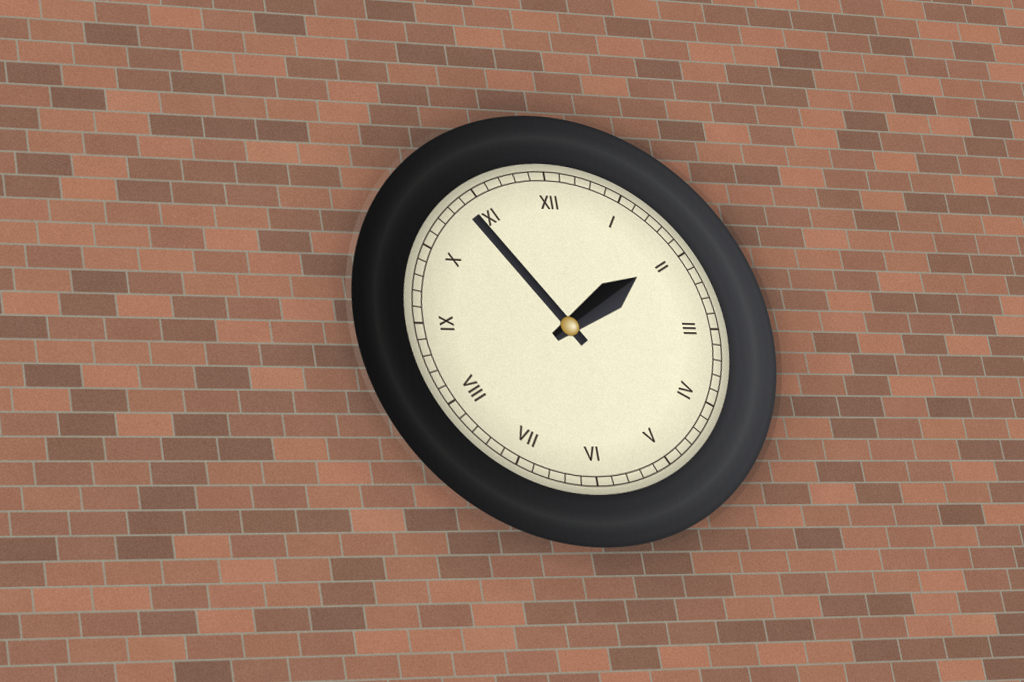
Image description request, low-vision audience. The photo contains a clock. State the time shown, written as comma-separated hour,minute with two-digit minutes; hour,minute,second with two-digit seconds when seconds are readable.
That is 1,54
